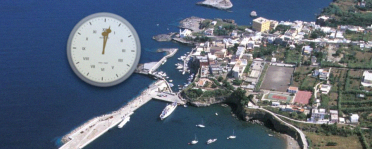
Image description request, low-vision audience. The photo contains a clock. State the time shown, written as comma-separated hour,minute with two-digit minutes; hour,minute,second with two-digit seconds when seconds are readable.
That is 12,02
